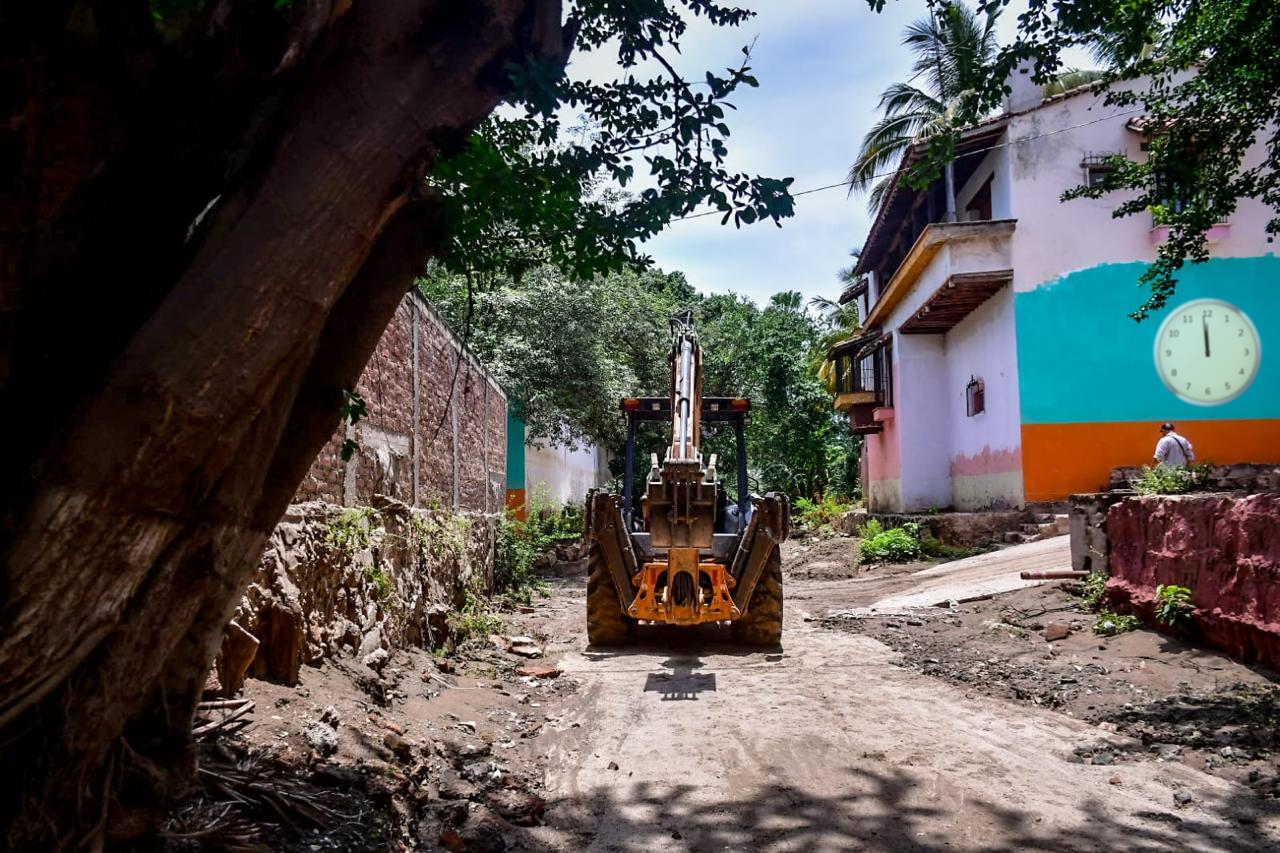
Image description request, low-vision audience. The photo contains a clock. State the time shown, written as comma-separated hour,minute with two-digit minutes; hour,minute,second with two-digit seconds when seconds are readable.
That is 11,59
